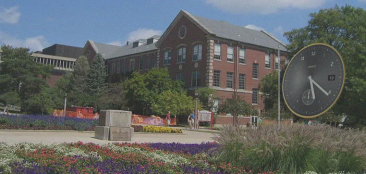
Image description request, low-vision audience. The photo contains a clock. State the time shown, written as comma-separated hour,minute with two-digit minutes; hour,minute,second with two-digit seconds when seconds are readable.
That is 5,21
